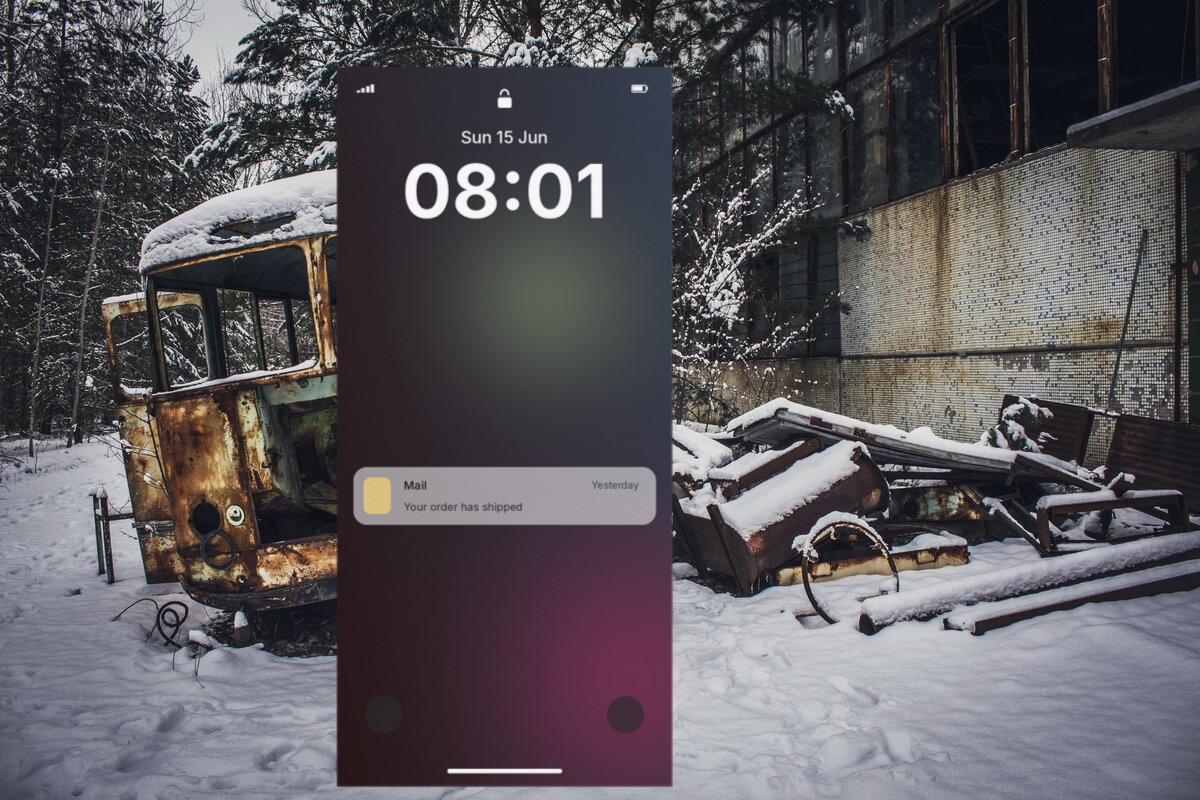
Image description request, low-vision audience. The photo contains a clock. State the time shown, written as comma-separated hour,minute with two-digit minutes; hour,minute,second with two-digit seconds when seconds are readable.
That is 8,01
